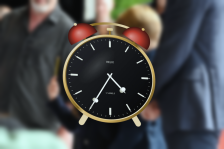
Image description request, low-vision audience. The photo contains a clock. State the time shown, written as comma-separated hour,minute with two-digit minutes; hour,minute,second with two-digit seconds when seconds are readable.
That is 4,35
